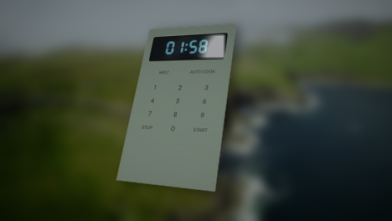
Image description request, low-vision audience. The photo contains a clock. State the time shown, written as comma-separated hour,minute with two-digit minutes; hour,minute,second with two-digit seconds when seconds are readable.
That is 1,58
